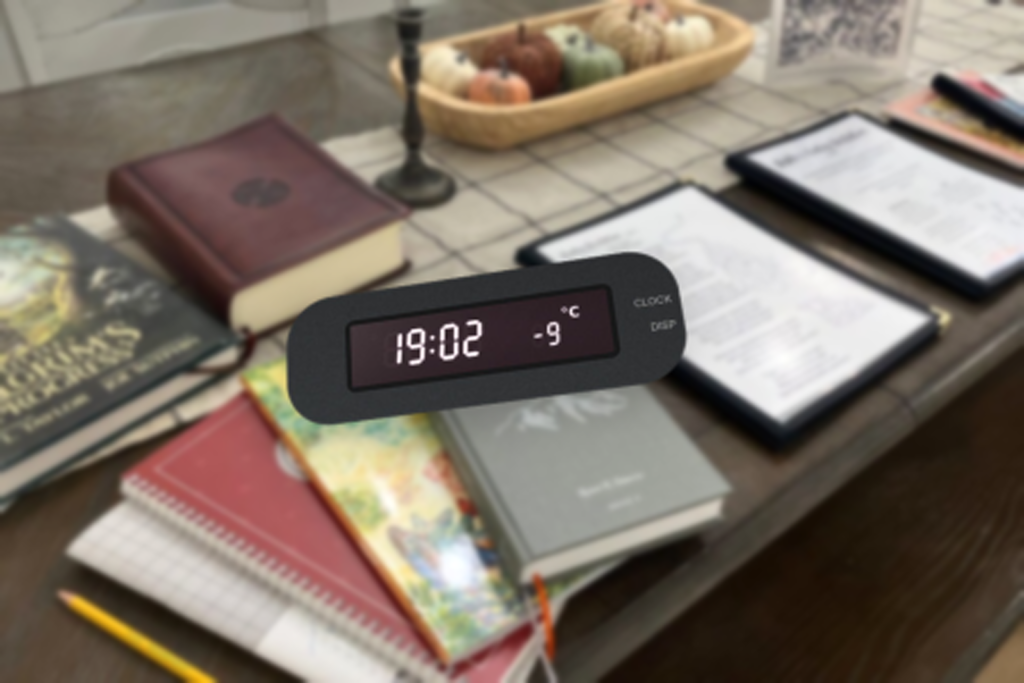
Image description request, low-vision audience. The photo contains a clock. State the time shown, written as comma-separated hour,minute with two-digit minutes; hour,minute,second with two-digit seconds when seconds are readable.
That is 19,02
